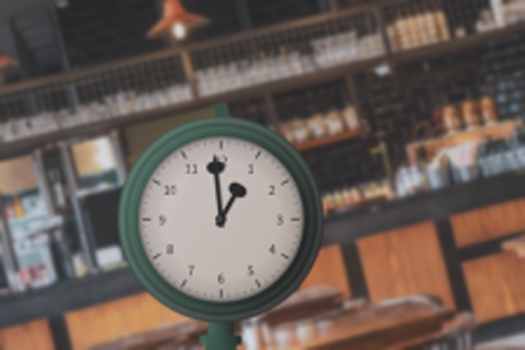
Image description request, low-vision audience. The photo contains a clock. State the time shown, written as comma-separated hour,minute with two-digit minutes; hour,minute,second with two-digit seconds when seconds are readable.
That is 12,59
